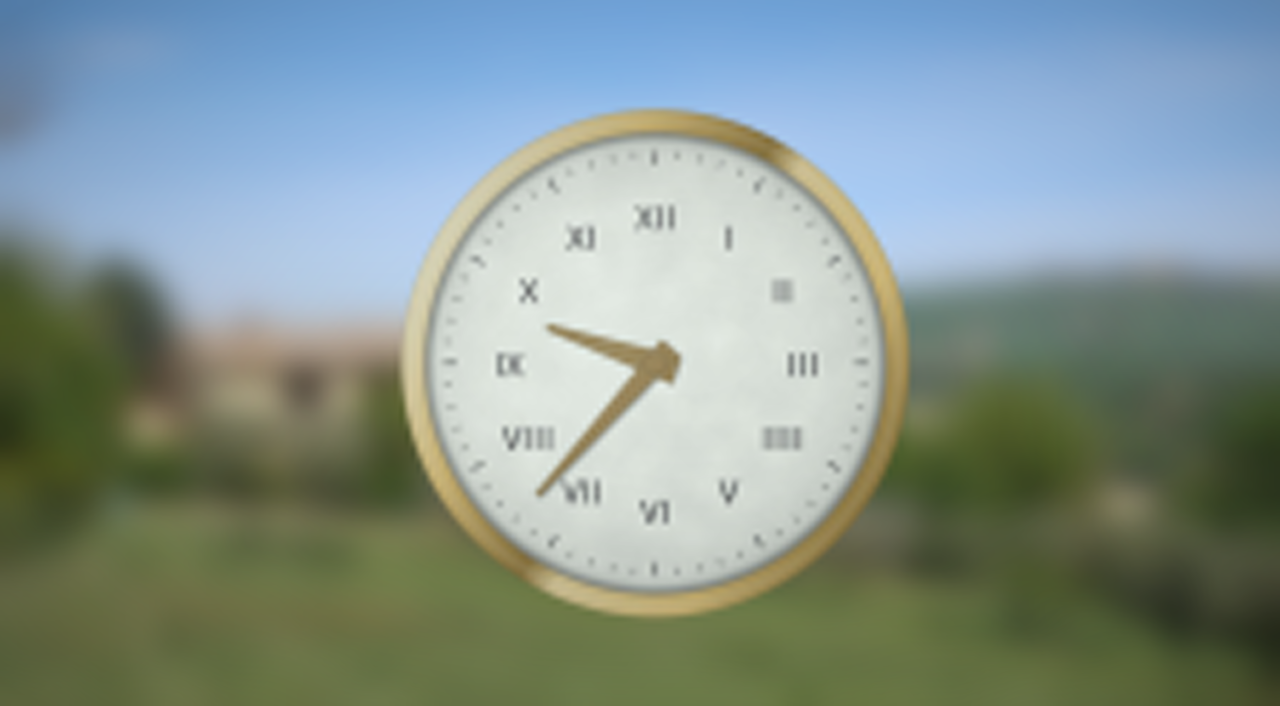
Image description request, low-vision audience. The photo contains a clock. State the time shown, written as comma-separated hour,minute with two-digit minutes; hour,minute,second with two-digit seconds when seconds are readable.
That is 9,37
